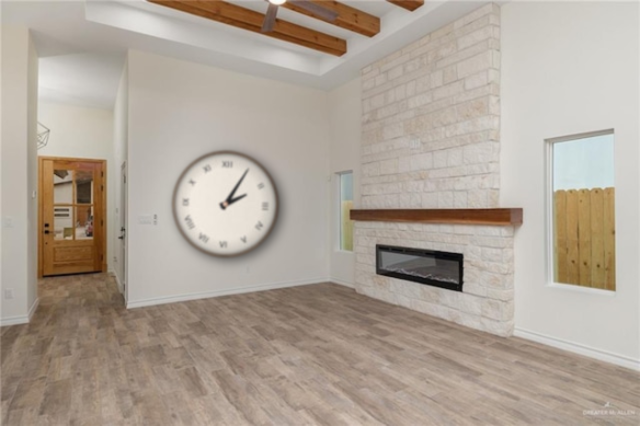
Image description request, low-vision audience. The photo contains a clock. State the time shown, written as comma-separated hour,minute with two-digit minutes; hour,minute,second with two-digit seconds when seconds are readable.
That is 2,05
